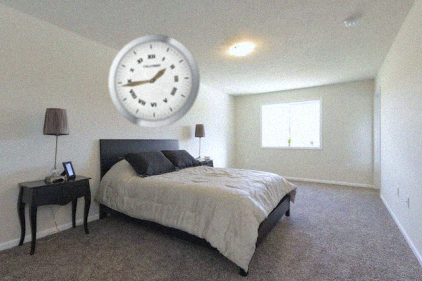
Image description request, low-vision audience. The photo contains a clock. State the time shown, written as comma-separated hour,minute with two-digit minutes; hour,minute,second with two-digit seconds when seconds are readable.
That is 1,44
